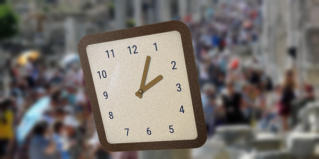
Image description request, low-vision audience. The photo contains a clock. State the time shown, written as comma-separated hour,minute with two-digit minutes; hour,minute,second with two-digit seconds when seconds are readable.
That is 2,04
